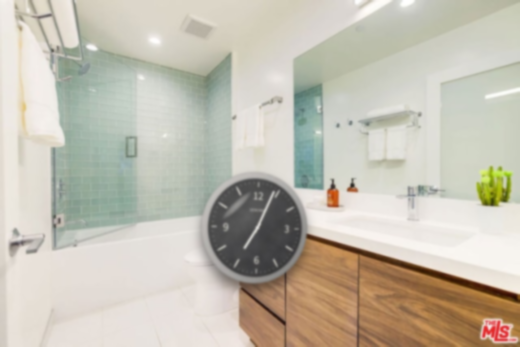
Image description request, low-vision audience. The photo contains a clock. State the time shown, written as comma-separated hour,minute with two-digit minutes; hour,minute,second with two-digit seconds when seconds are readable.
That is 7,04
